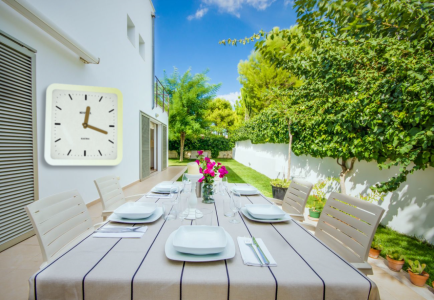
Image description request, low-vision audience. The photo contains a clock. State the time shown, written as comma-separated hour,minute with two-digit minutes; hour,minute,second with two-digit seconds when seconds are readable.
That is 12,18
